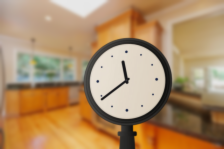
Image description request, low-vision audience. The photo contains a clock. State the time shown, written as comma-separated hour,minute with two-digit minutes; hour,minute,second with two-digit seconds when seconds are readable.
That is 11,39
